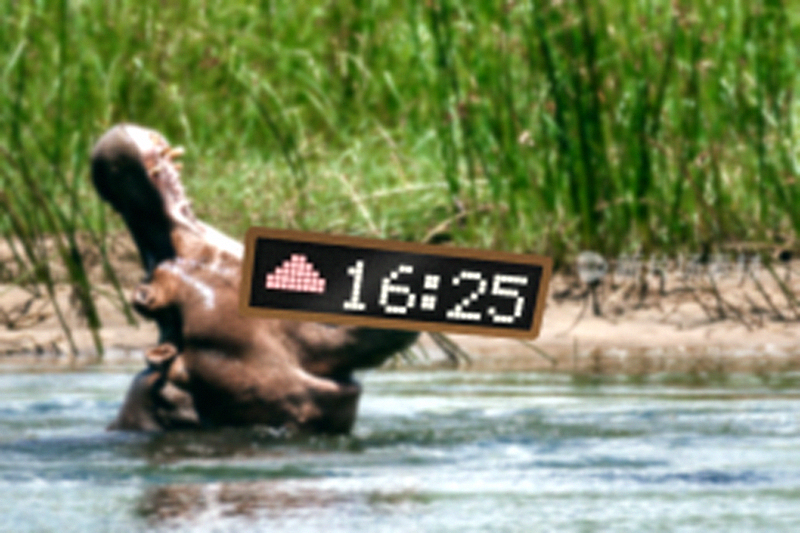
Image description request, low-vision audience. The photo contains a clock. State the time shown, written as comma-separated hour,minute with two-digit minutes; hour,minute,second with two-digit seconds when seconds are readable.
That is 16,25
